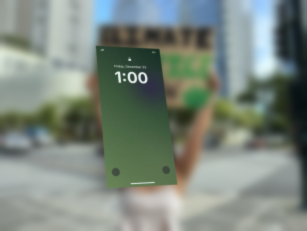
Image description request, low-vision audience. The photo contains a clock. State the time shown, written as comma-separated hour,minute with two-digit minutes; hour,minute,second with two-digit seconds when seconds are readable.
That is 1,00
